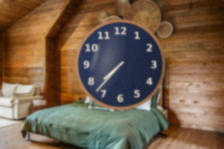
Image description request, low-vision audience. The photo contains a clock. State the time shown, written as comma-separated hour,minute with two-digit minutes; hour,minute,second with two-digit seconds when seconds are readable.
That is 7,37
